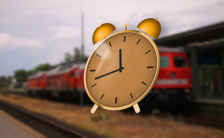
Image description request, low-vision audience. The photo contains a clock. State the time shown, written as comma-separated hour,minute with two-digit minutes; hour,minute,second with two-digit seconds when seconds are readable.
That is 11,42
